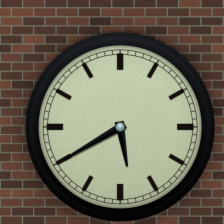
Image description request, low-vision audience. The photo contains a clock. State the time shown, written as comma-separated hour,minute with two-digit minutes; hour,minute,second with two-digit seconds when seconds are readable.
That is 5,40
